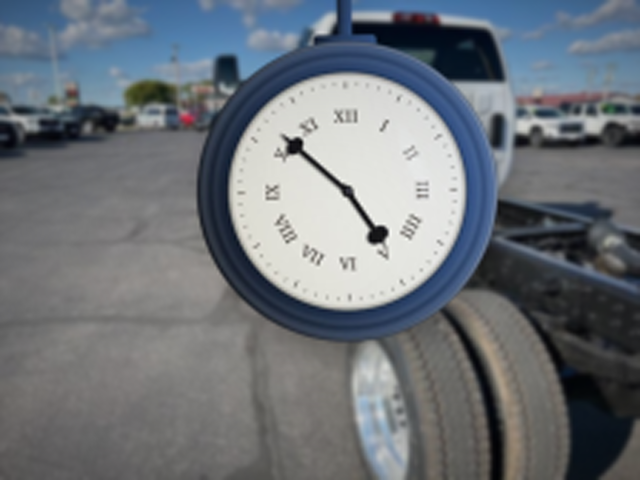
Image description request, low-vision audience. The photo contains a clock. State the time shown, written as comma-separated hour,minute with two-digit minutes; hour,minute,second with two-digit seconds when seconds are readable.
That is 4,52
